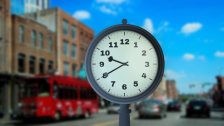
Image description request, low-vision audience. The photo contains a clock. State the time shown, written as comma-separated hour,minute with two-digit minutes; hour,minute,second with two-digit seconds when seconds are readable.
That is 9,40
